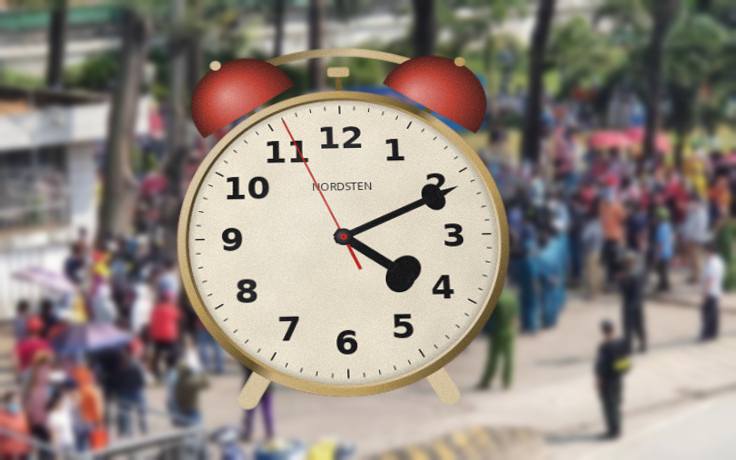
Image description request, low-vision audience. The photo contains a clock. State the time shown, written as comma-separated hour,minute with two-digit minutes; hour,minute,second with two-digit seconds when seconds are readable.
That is 4,10,56
